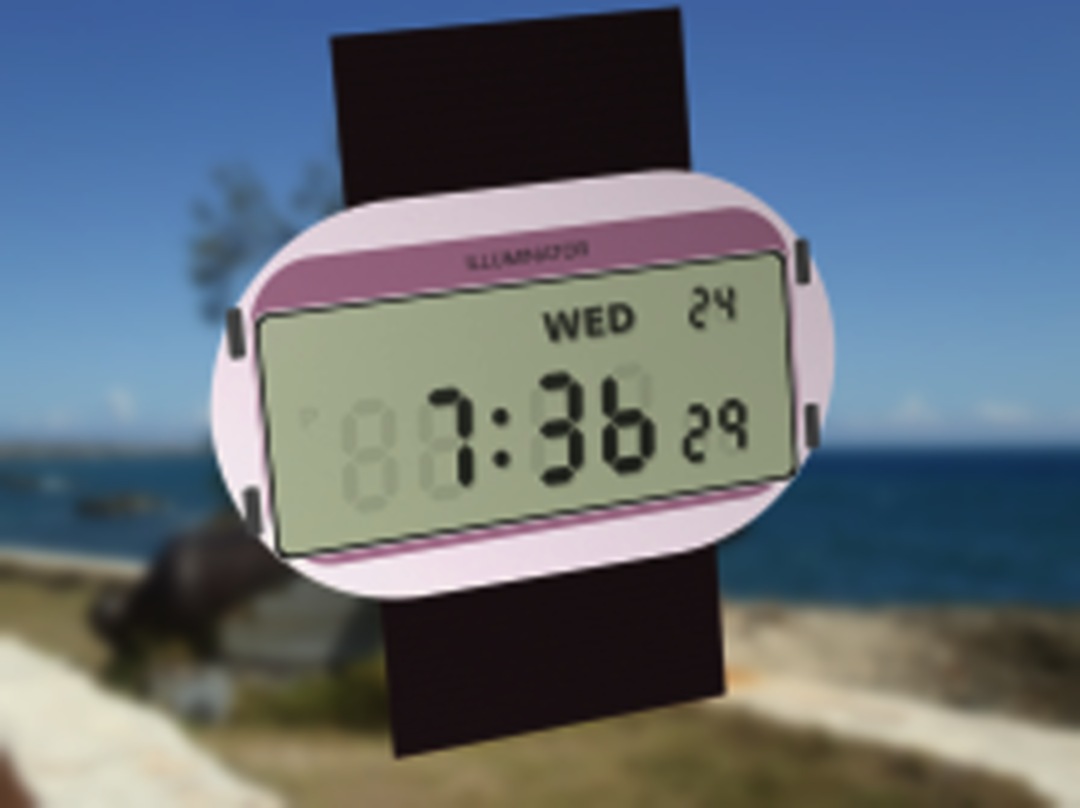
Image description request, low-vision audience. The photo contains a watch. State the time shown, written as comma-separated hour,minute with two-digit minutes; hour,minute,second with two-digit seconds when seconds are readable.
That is 7,36,29
